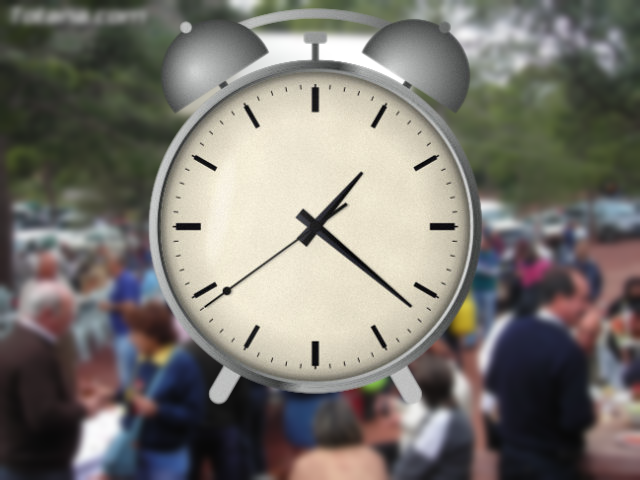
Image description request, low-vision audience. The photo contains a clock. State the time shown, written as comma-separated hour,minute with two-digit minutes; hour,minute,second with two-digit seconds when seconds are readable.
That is 1,21,39
